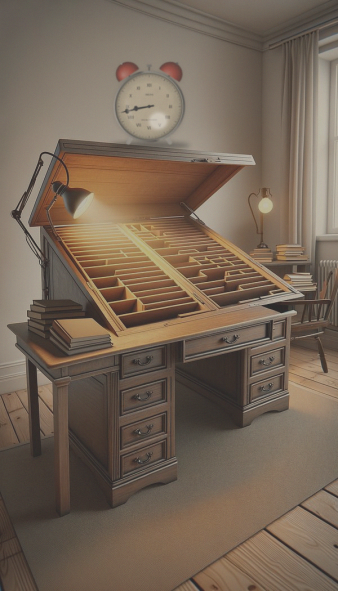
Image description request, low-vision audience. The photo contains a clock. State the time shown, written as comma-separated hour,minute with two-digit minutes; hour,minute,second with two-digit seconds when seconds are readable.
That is 8,43
